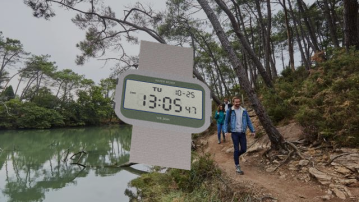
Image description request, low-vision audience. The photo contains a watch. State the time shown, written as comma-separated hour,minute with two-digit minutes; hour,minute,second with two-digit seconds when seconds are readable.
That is 13,05,47
